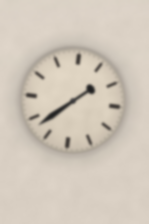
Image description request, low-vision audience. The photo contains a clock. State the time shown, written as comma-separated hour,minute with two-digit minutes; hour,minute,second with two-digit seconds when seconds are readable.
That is 1,38
